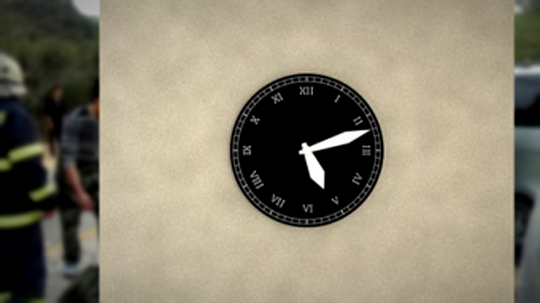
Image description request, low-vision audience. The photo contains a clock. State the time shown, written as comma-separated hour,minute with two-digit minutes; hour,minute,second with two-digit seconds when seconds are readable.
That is 5,12
